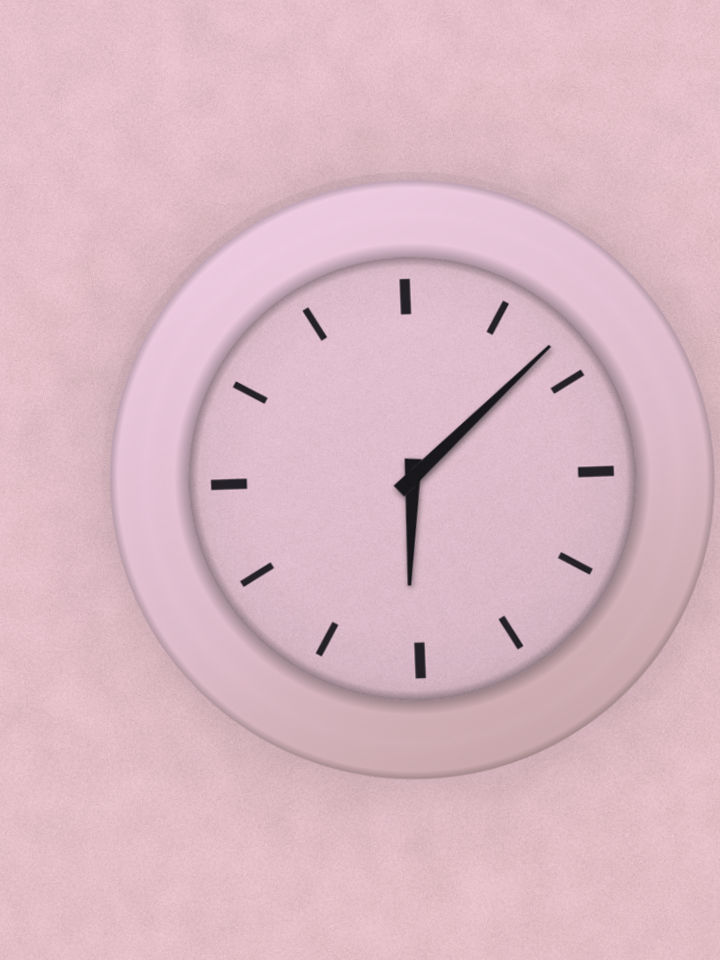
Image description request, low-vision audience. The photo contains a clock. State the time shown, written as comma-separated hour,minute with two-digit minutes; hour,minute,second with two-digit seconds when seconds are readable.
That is 6,08
